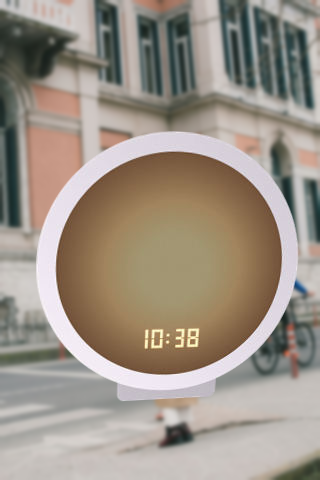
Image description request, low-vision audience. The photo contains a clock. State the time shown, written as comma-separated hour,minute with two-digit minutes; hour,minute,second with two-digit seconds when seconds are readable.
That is 10,38
